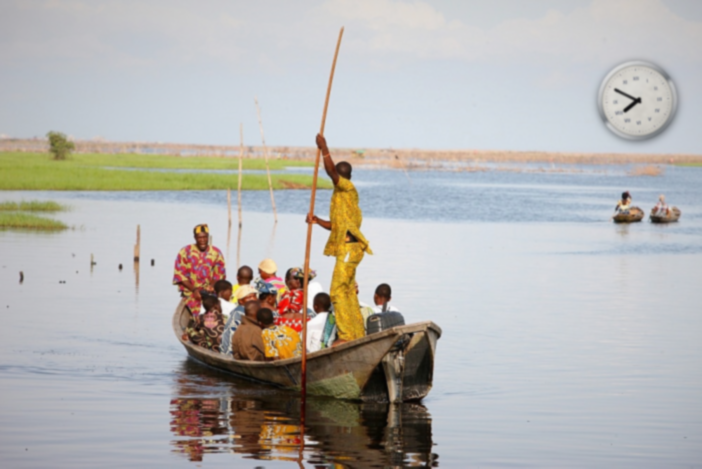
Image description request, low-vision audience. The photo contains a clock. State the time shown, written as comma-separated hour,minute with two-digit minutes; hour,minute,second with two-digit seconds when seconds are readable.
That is 7,50
